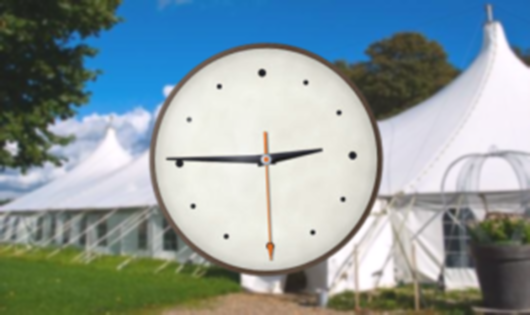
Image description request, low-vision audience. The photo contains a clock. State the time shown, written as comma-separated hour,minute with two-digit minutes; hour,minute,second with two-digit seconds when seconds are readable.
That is 2,45,30
